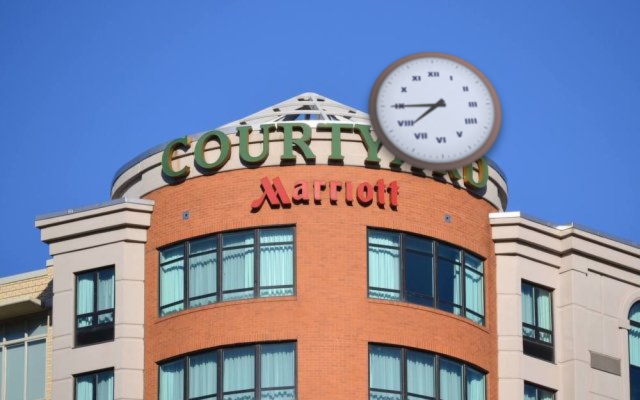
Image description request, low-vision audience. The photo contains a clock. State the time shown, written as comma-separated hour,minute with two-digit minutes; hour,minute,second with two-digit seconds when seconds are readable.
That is 7,45
